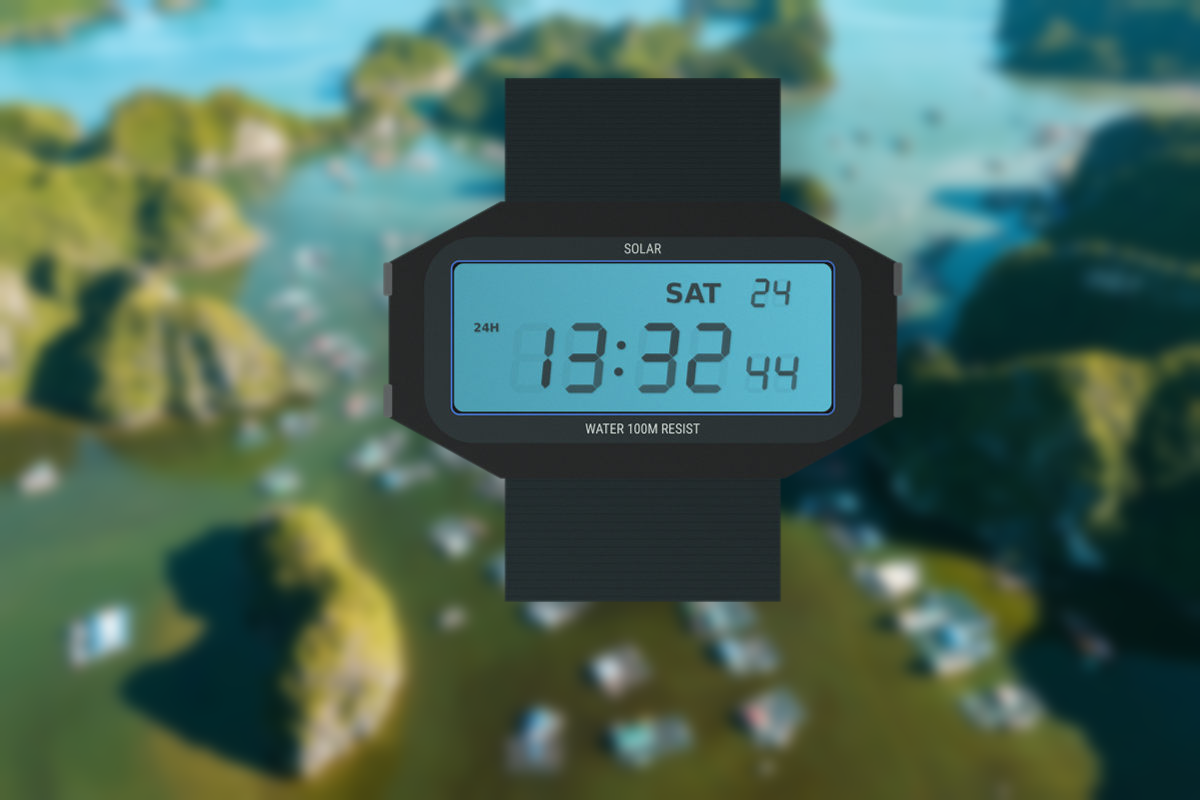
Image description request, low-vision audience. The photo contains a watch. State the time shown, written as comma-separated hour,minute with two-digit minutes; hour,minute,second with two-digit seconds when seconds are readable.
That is 13,32,44
